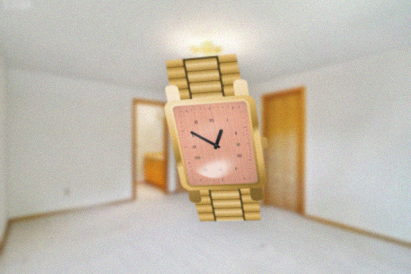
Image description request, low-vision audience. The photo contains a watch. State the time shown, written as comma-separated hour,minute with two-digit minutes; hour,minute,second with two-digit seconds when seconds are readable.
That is 12,51
